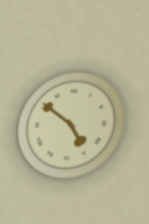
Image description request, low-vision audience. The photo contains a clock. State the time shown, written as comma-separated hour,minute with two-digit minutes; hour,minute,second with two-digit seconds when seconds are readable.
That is 4,51
